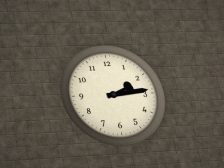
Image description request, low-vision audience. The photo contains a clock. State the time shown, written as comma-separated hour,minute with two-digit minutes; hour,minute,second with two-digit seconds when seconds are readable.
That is 2,14
